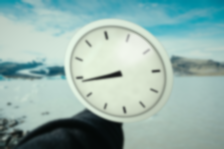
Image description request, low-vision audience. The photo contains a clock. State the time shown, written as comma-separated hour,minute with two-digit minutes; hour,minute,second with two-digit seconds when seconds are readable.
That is 8,44
